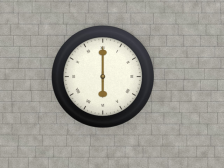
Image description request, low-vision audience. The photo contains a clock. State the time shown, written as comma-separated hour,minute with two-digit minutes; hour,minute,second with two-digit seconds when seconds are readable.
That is 6,00
